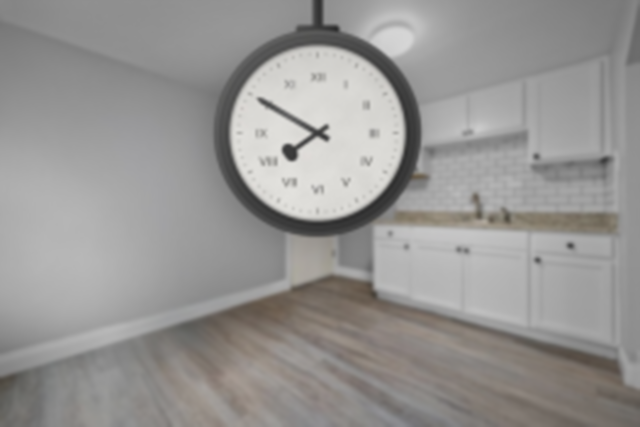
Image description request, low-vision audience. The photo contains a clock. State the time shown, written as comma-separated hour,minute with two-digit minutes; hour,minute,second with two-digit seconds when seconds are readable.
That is 7,50
